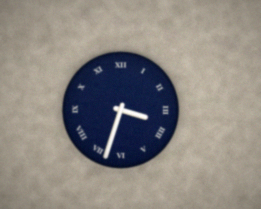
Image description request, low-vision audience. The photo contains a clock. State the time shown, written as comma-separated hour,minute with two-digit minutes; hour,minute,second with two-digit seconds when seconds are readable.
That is 3,33
